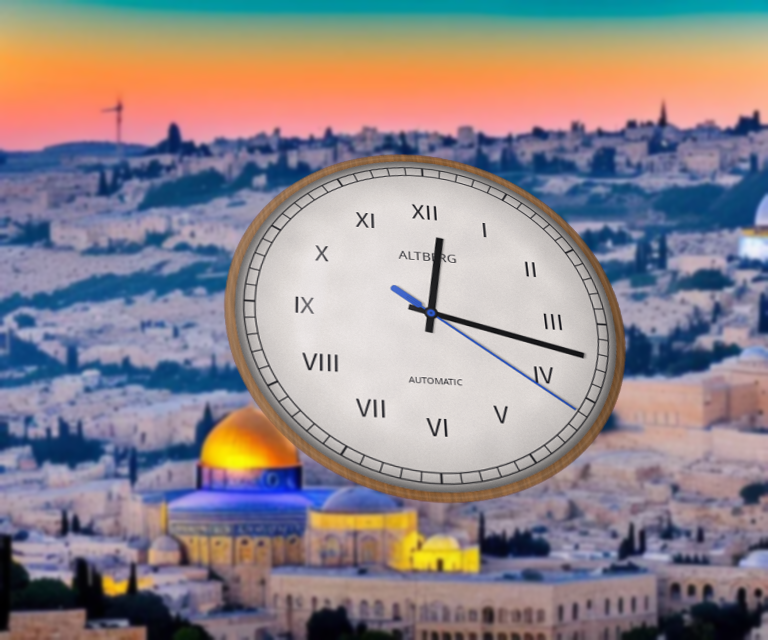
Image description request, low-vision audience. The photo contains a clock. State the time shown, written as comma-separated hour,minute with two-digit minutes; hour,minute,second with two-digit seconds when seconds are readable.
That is 12,17,21
